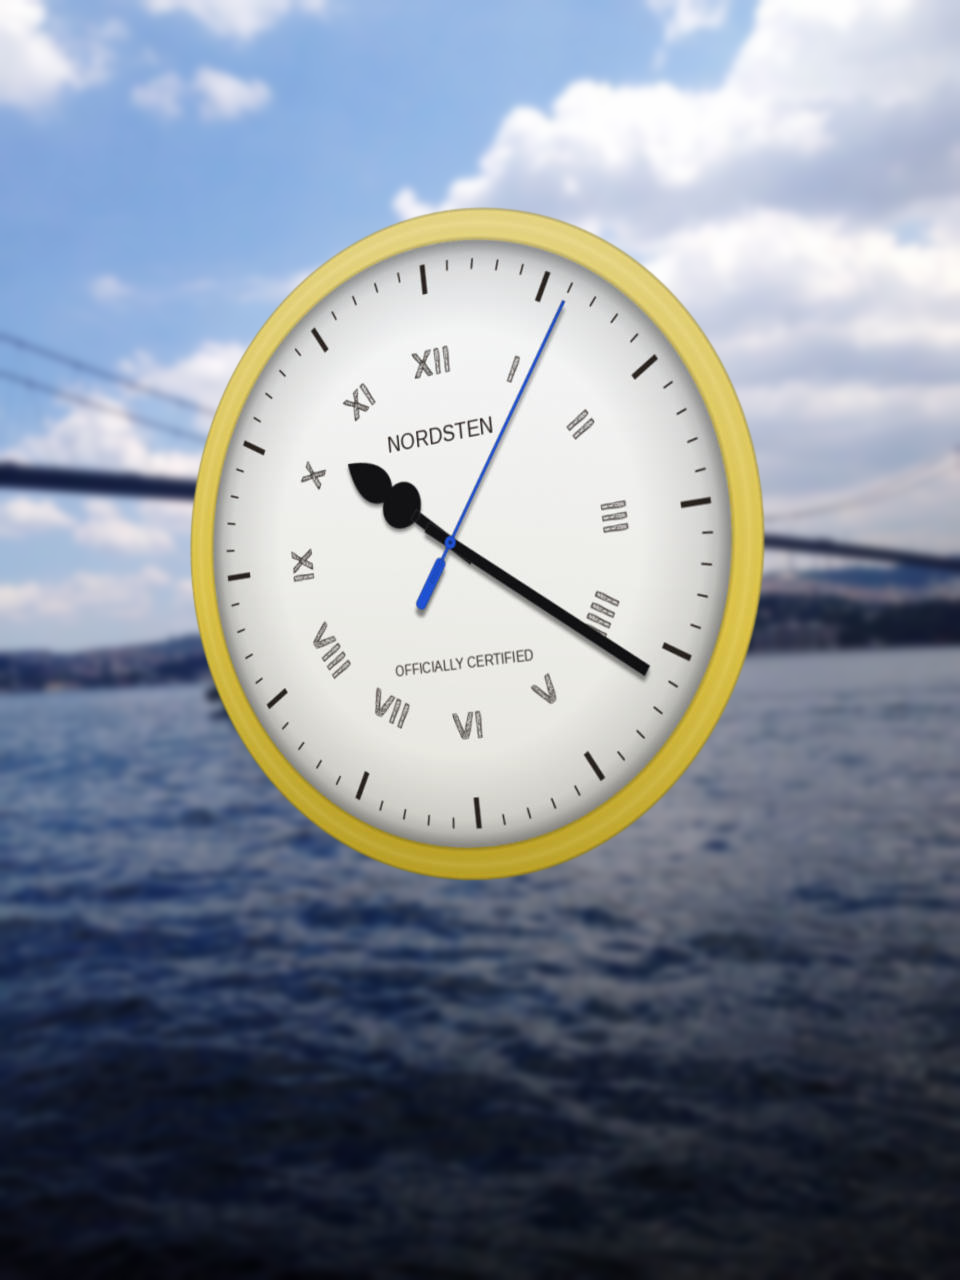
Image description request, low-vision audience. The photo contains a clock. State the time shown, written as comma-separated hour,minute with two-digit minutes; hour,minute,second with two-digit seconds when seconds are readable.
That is 10,21,06
